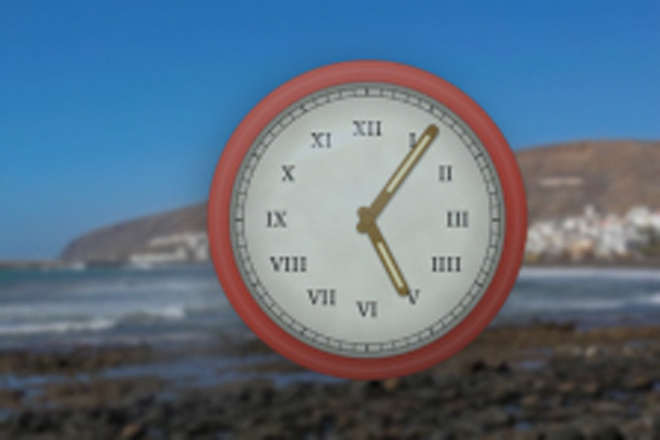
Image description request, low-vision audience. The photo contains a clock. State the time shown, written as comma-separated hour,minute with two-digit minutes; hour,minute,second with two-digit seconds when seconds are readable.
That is 5,06
